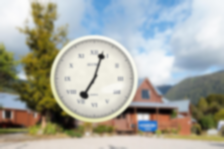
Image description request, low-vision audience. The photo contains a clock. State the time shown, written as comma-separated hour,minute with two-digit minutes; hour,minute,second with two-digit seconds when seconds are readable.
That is 7,03
